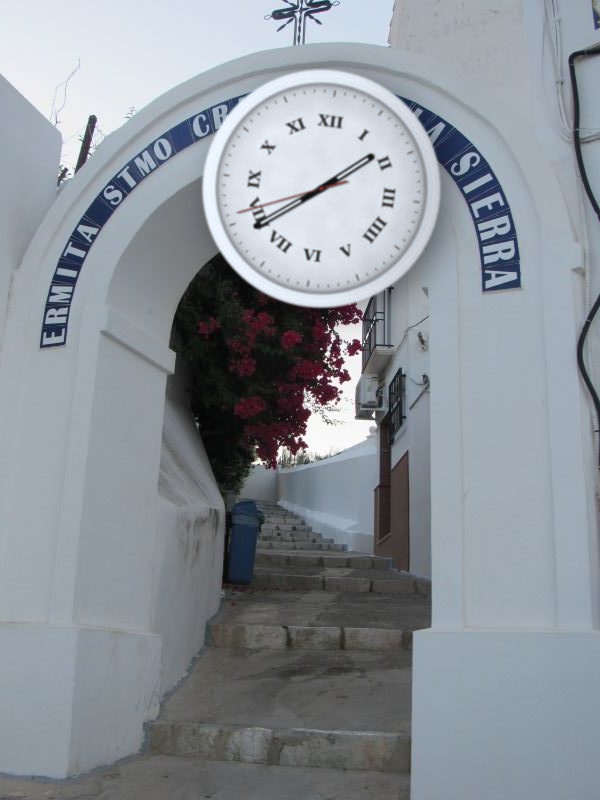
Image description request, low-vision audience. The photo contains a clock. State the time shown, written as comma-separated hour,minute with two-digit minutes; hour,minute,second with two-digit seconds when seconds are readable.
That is 1,38,41
